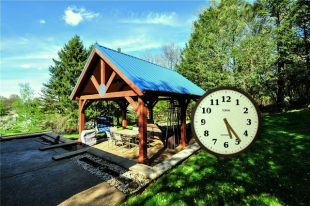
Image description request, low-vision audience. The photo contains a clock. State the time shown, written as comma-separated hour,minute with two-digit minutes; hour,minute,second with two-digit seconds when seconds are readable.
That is 5,24
